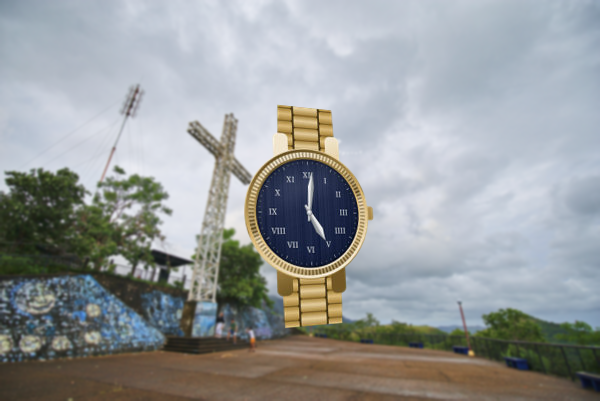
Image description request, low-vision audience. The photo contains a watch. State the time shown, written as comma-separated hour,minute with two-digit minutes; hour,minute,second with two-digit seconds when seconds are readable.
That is 5,01
